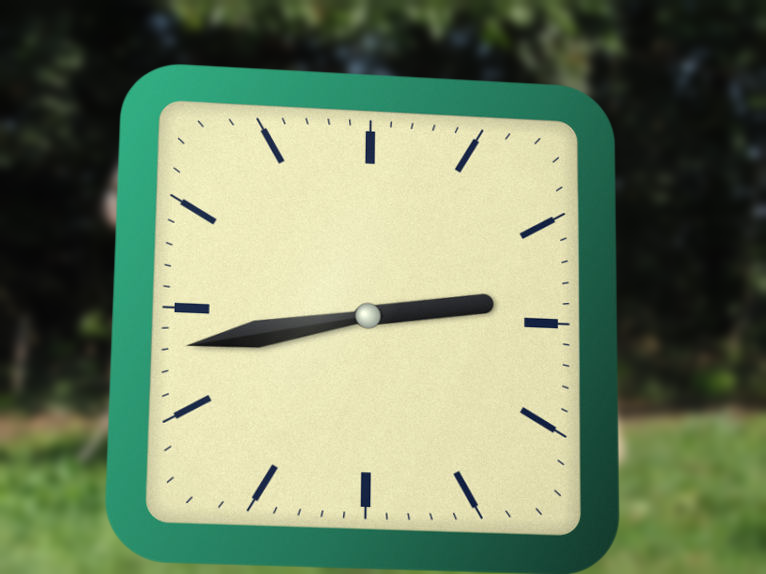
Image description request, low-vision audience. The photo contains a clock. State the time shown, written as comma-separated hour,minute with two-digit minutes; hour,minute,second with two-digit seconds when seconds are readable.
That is 2,43
